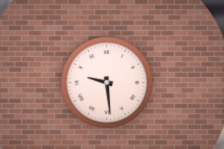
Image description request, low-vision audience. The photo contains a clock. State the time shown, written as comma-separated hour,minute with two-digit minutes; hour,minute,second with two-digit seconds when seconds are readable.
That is 9,29
